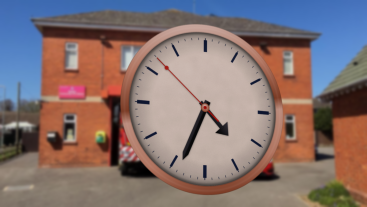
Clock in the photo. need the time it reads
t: 4:33:52
